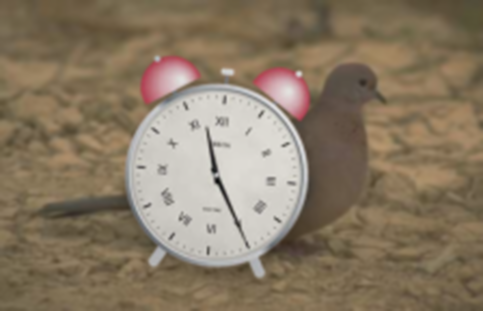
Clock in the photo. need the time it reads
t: 11:25
